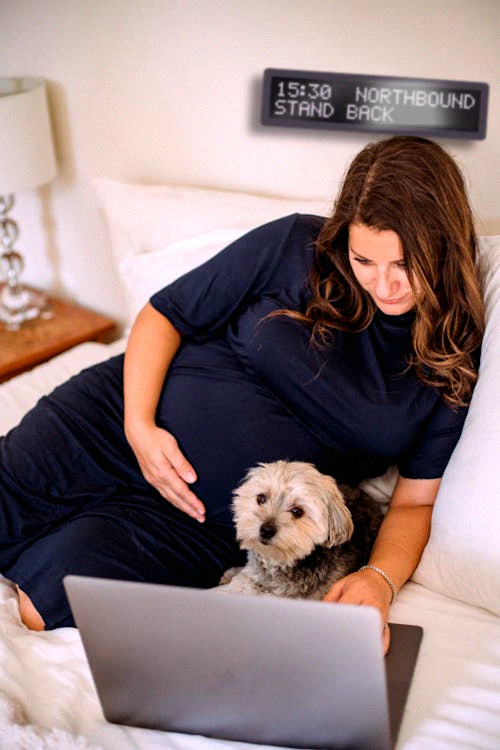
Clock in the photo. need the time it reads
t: 15:30
